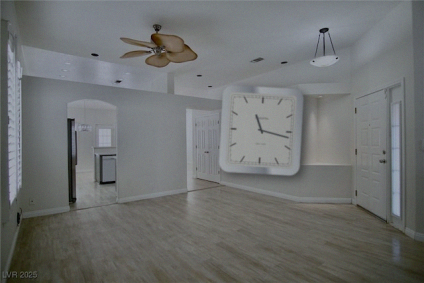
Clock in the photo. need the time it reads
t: 11:17
